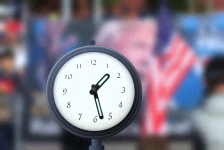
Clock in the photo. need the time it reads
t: 1:28
